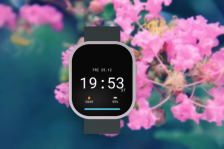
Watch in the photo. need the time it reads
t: 19:53
